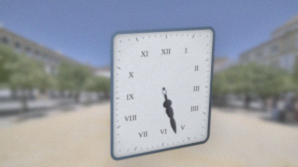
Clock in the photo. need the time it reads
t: 5:27
